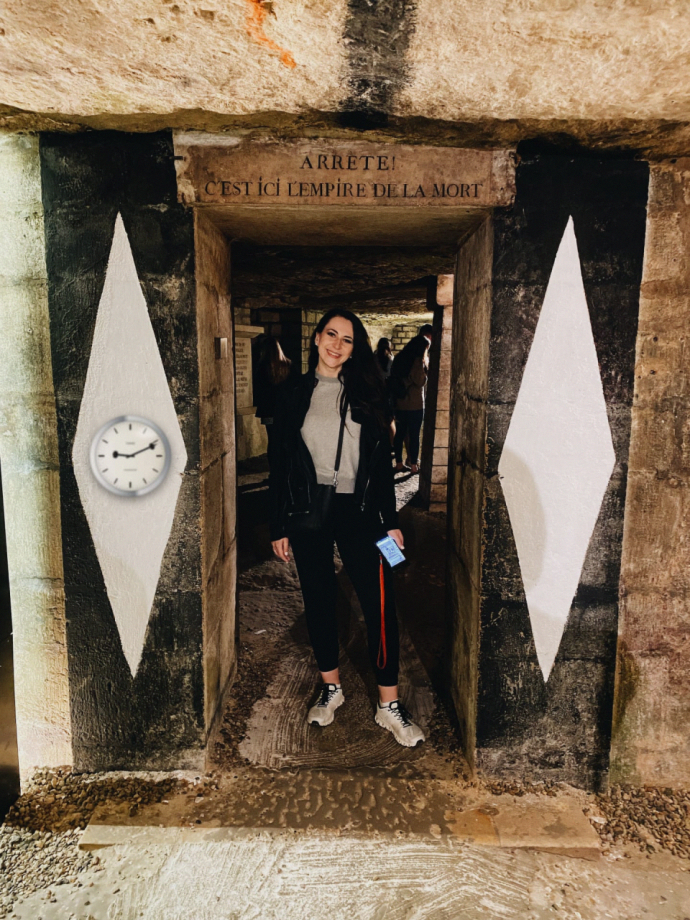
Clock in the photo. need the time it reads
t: 9:11
